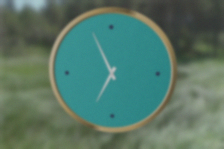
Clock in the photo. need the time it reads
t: 6:56
